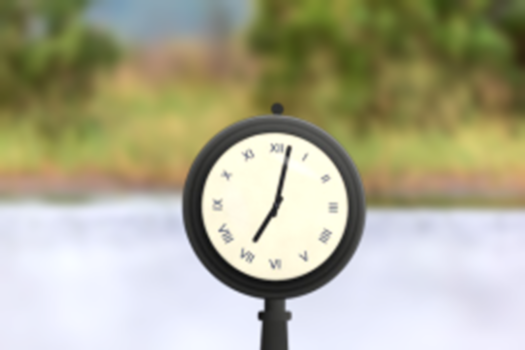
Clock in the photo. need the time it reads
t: 7:02
